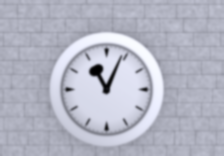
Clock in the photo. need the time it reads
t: 11:04
